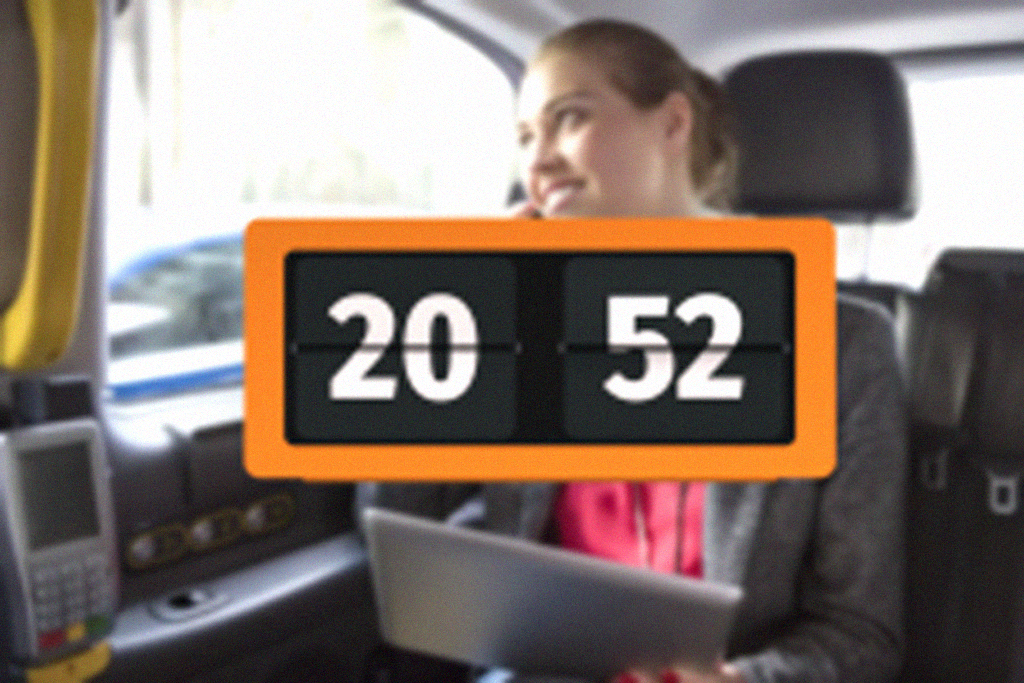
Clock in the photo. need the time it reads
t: 20:52
